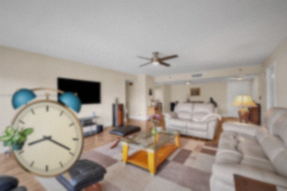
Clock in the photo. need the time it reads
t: 8:19
